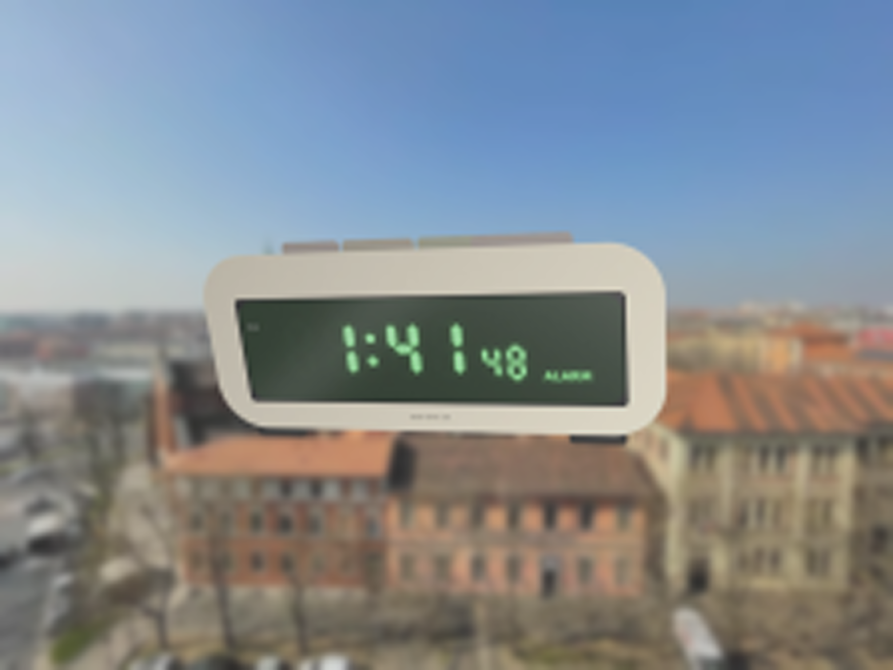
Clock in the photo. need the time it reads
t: 1:41:48
